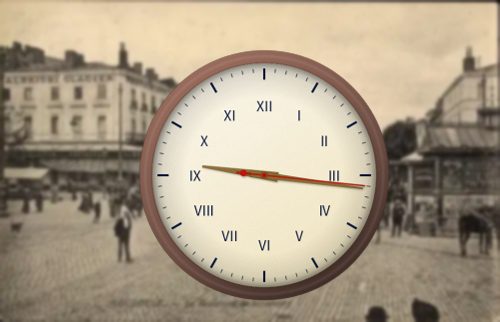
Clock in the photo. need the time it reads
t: 9:16:16
